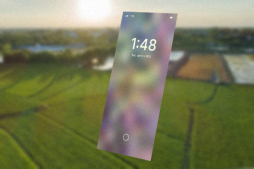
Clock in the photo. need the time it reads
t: 1:48
